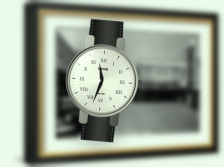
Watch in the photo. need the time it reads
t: 11:33
